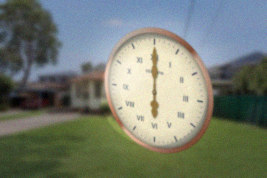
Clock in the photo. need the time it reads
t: 6:00
